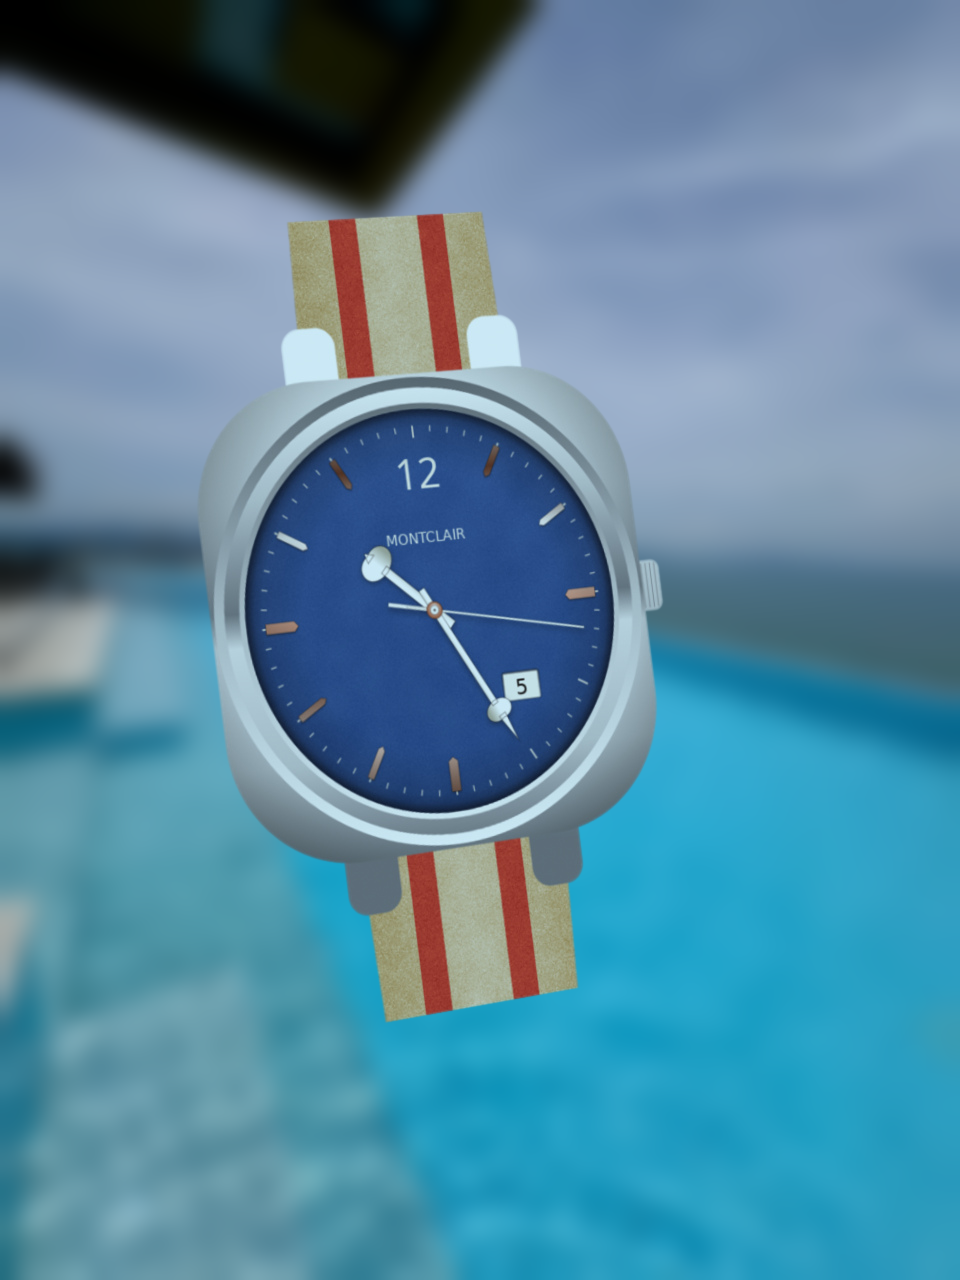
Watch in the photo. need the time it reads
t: 10:25:17
